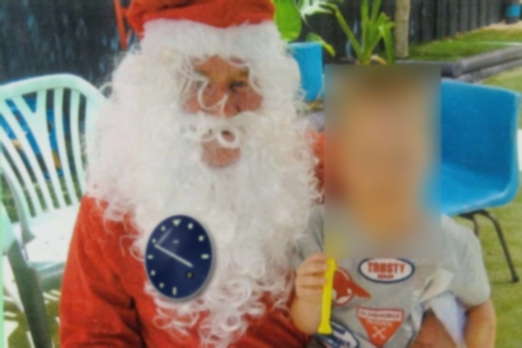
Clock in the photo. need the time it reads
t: 3:49
